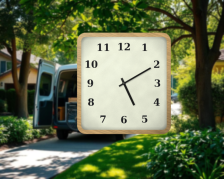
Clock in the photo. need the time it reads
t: 5:10
